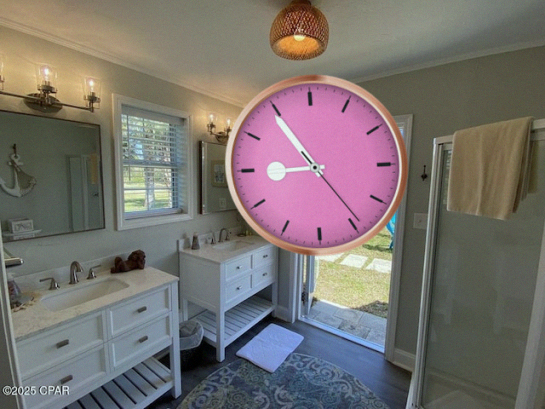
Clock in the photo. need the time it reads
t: 8:54:24
